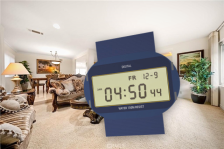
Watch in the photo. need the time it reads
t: 4:50:44
